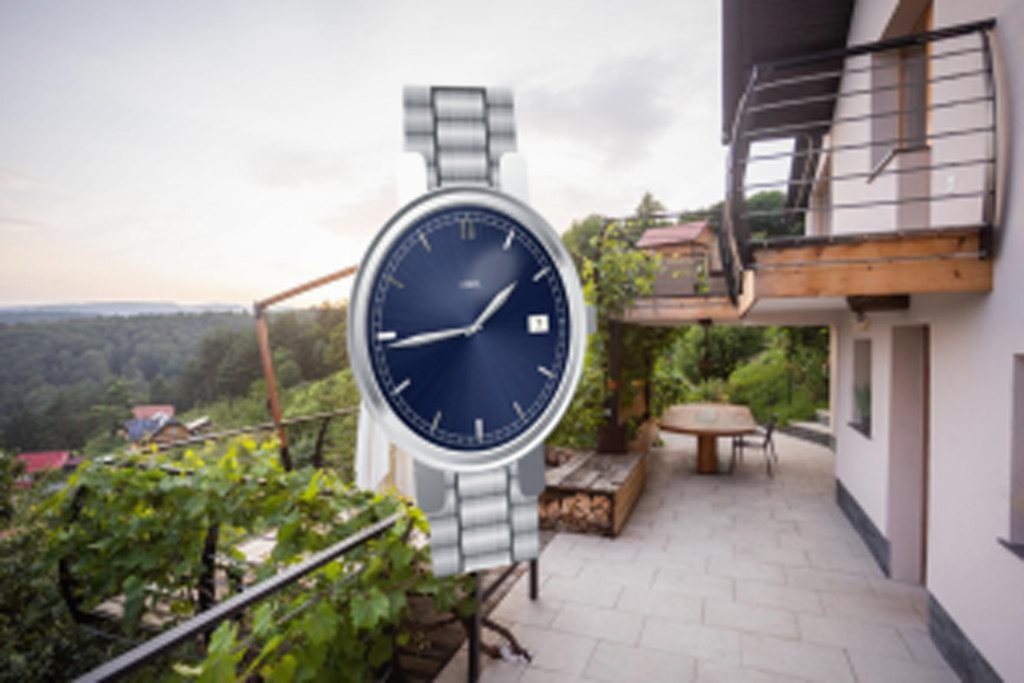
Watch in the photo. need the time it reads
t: 1:44
